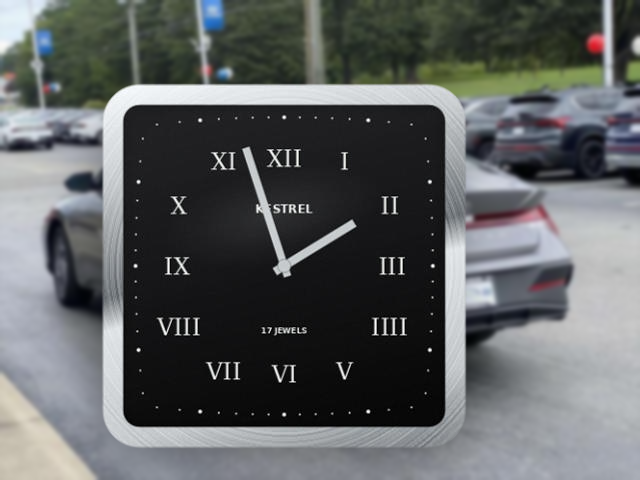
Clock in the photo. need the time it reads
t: 1:57
